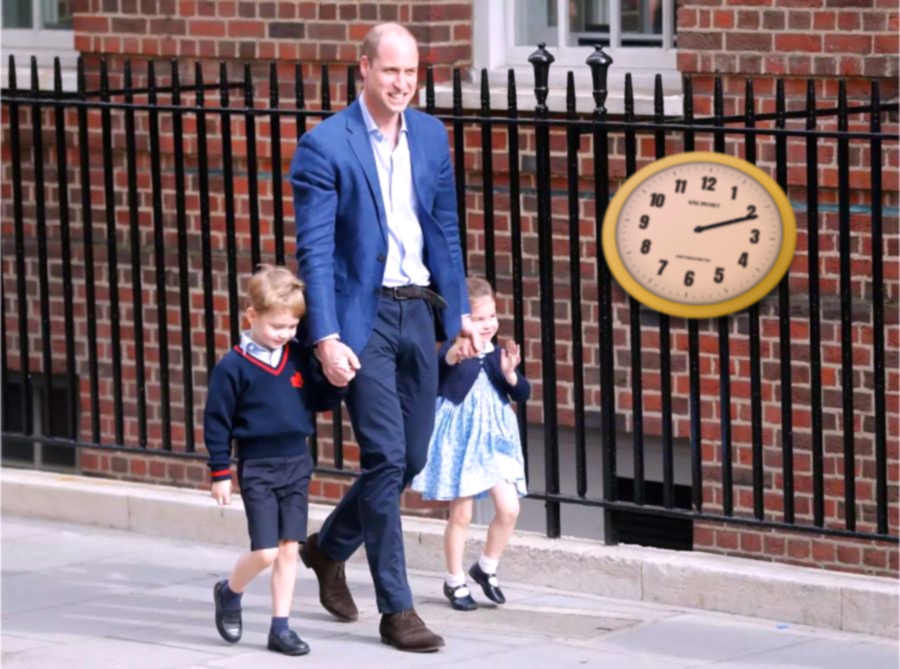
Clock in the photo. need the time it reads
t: 2:11
